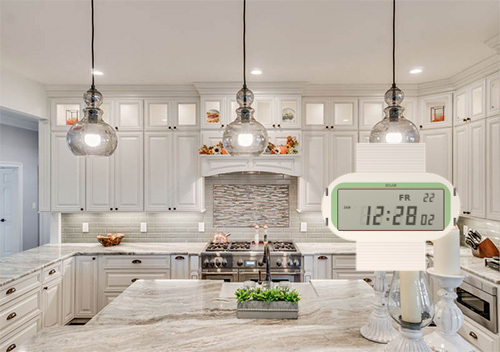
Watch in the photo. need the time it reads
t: 12:28:02
